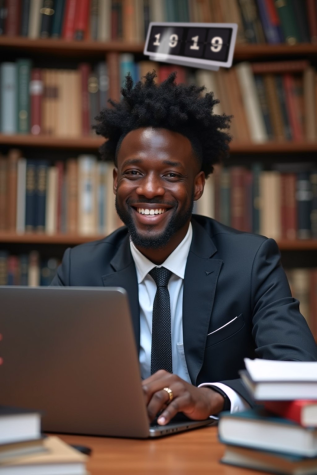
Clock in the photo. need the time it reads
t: 19:19
